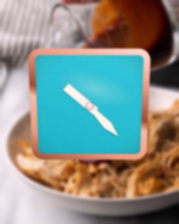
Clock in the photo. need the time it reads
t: 10:23
